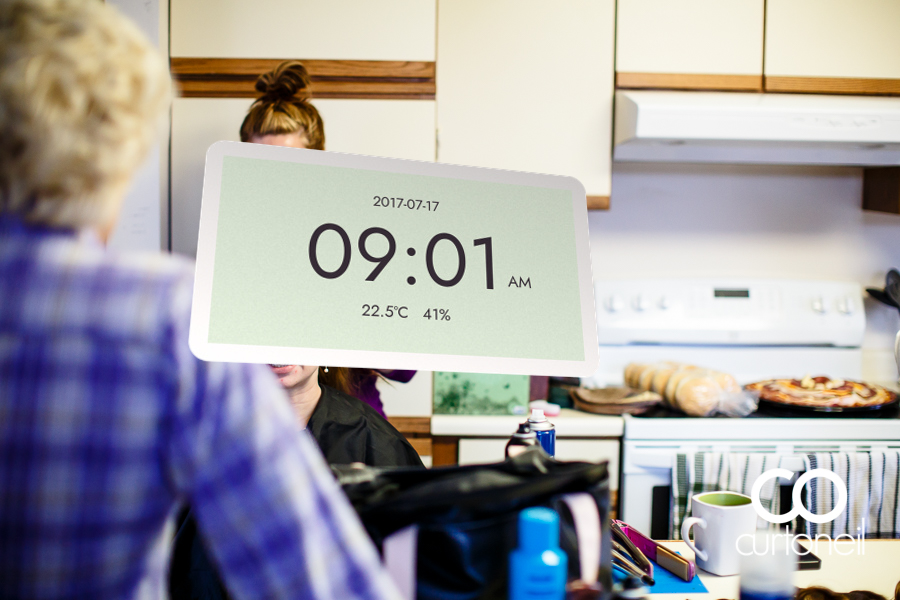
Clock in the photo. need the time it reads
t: 9:01
